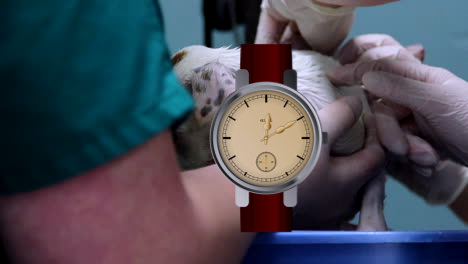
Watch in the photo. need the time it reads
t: 12:10
